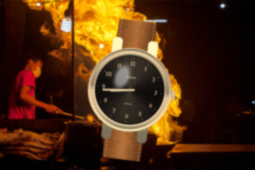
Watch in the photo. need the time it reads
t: 8:44
